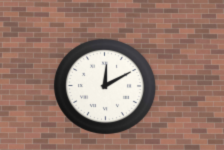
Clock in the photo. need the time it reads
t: 12:10
